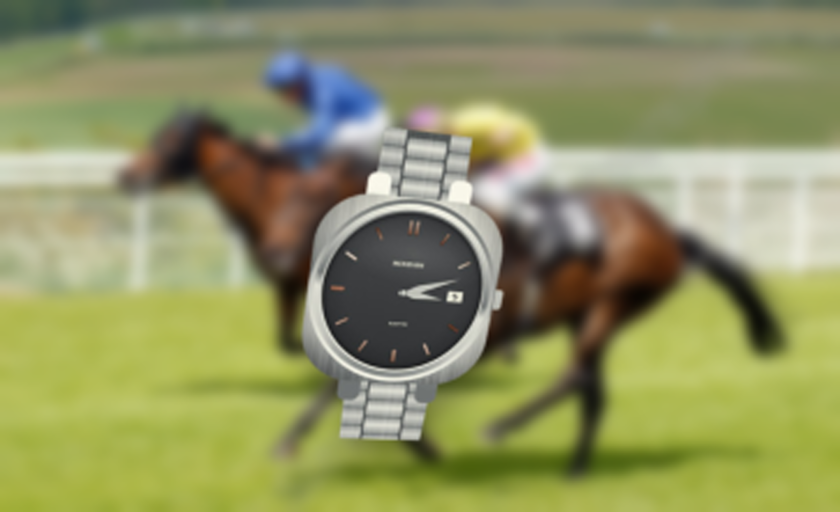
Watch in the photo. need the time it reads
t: 3:12
